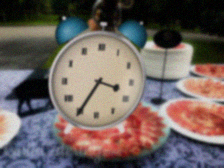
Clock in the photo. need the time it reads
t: 3:35
